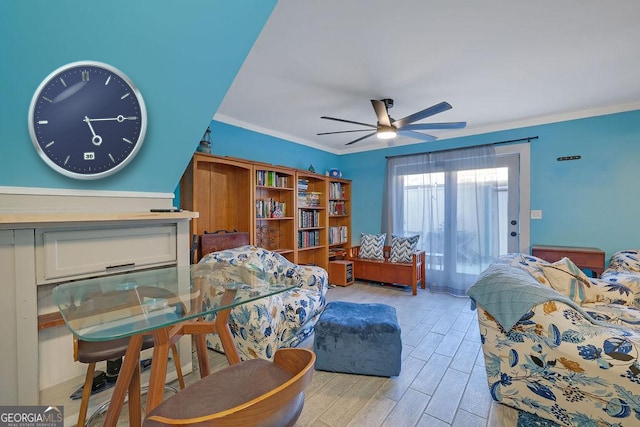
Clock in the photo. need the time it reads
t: 5:15
